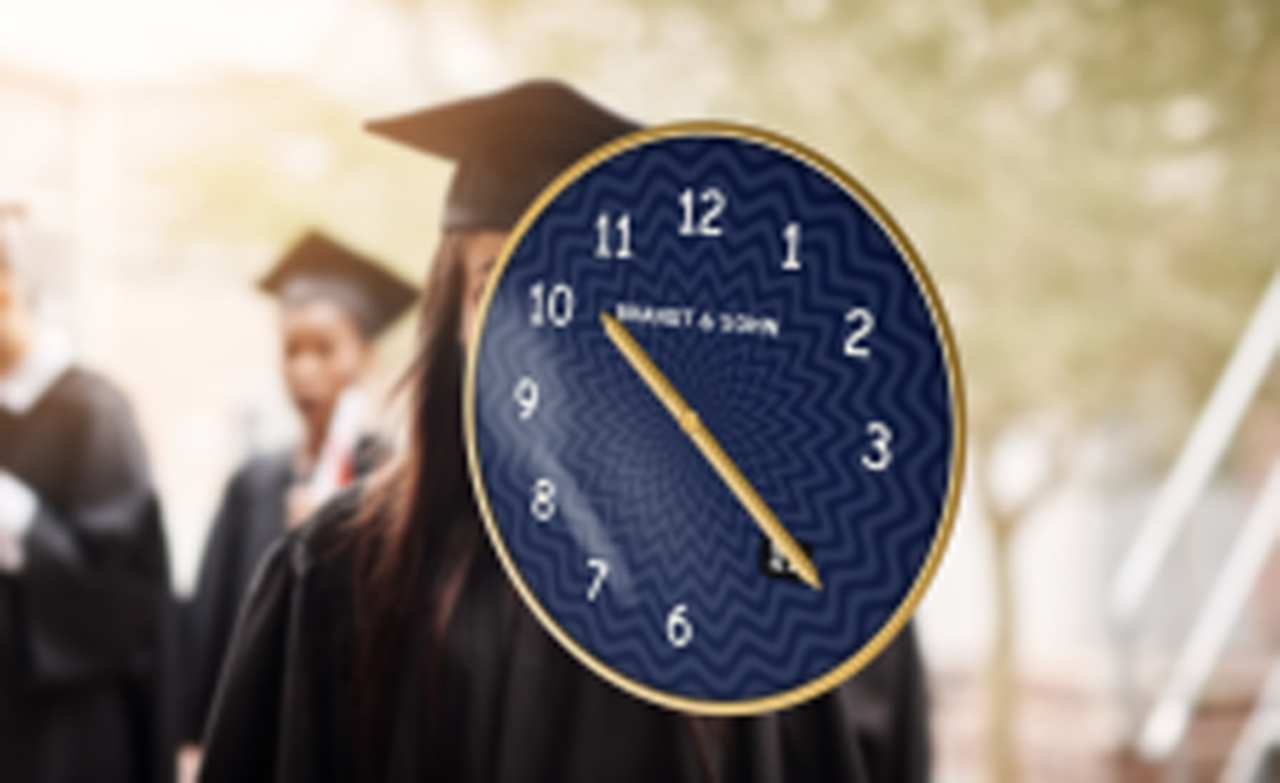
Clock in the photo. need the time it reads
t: 10:22
